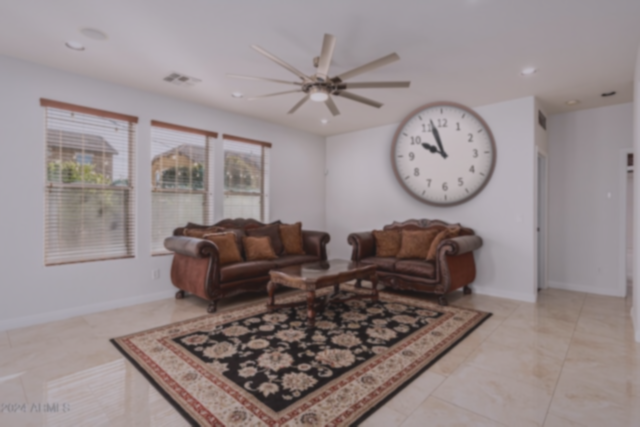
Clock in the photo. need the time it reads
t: 9:57
